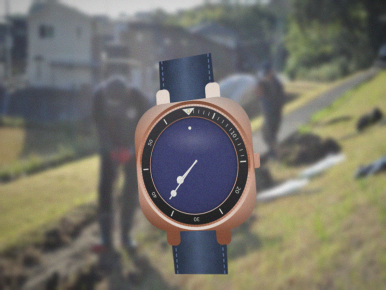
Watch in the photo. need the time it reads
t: 7:37
